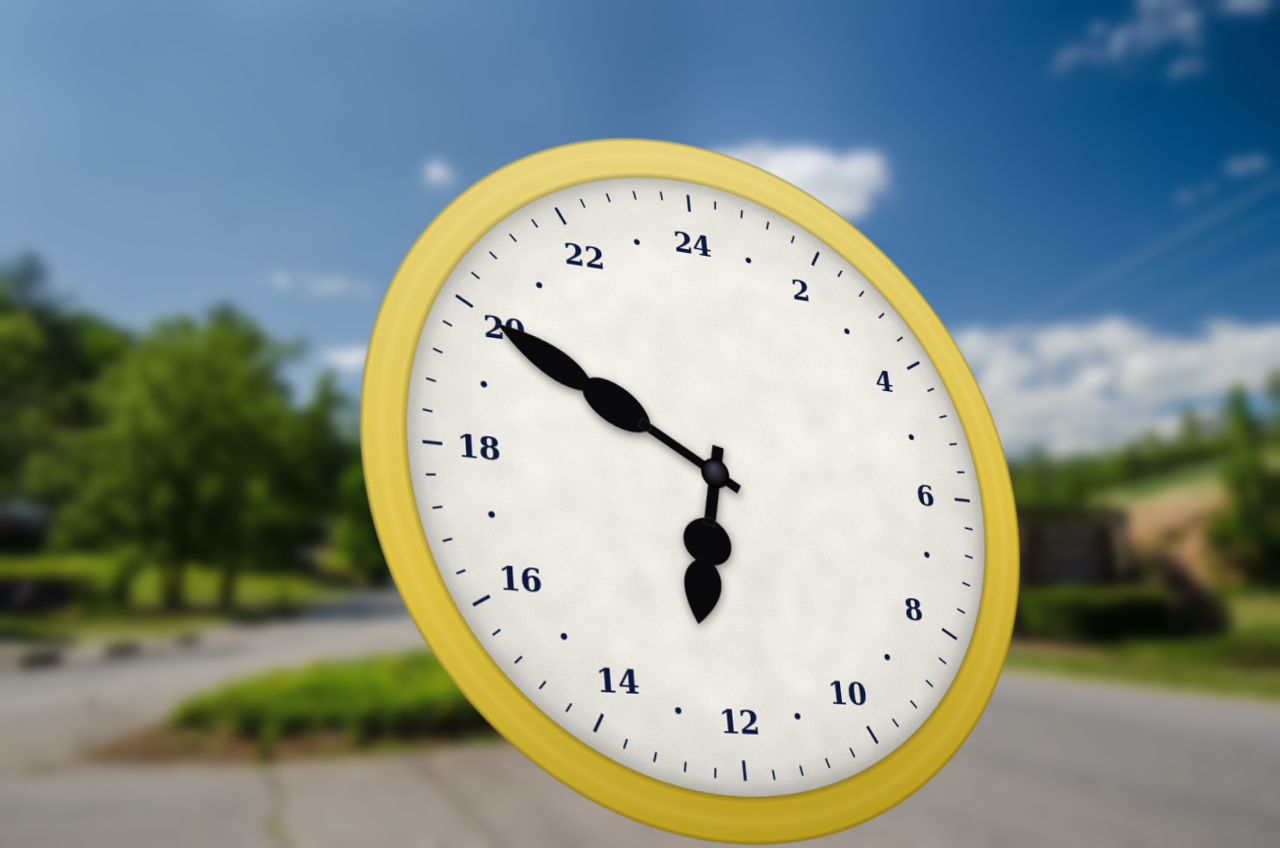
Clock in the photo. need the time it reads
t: 12:50
